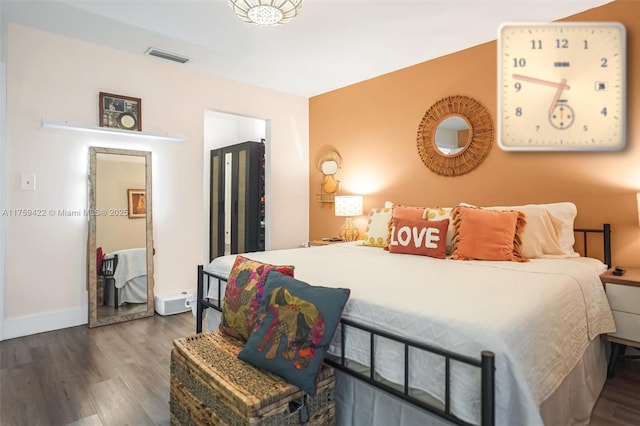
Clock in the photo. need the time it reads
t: 6:47
